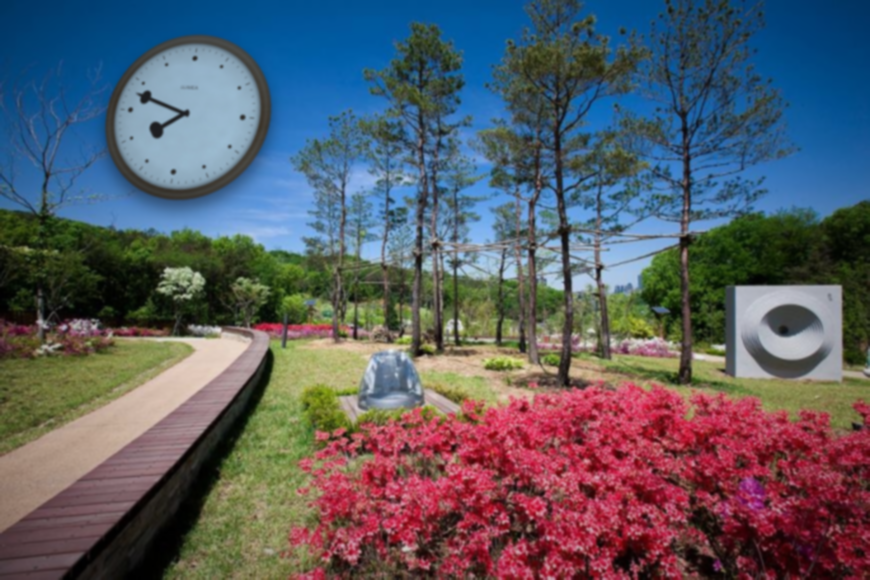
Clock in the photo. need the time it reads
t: 7:48
